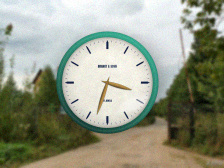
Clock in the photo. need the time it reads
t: 3:33
